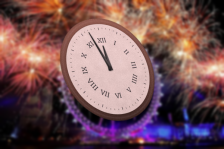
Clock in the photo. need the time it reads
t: 11:57
